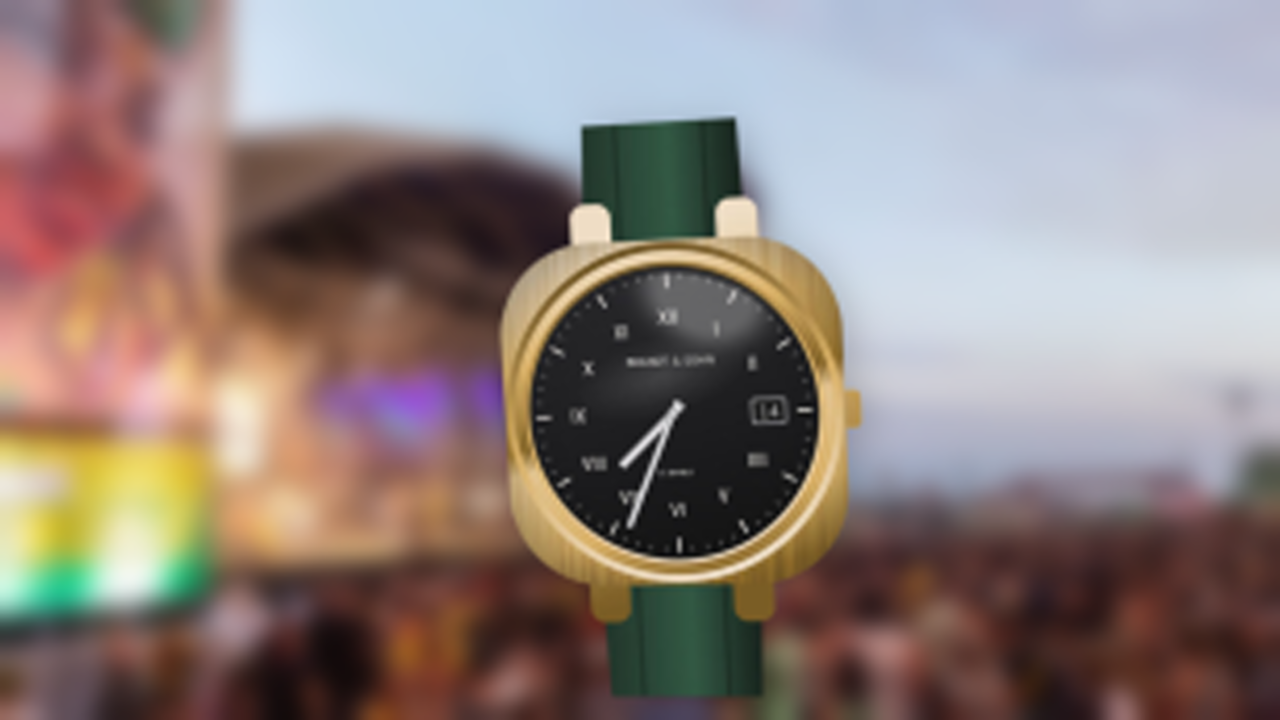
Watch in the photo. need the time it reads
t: 7:34
